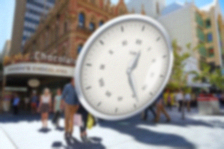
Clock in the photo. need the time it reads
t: 12:24
